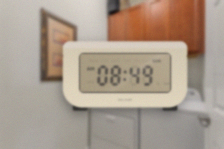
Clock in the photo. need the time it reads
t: 8:49
